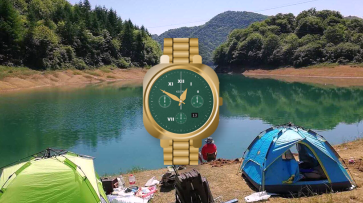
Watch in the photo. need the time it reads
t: 12:50
